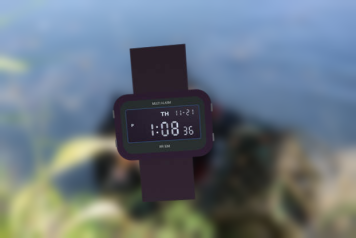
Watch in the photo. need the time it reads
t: 1:08:36
